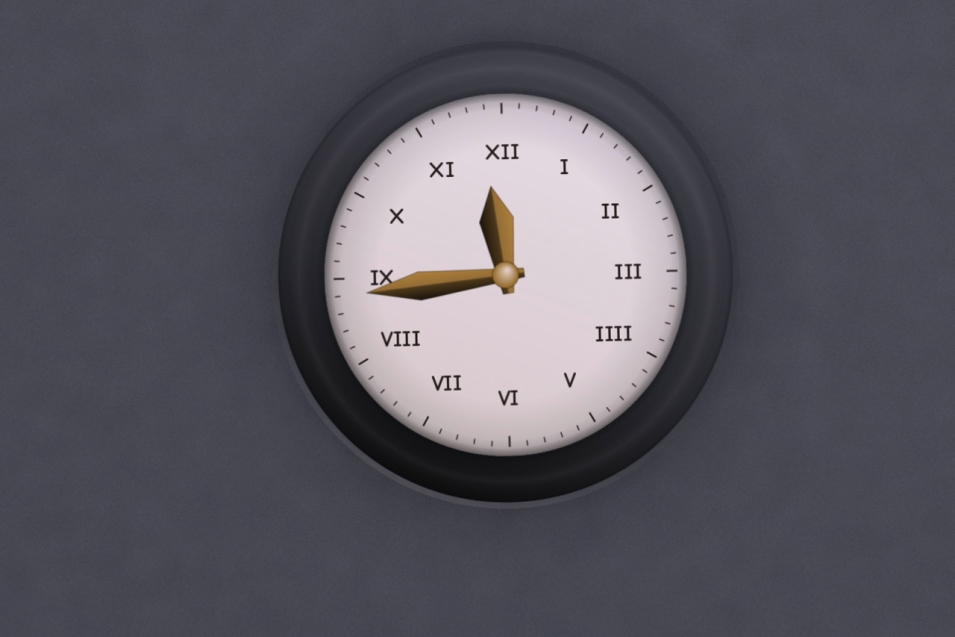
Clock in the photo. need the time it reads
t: 11:44
